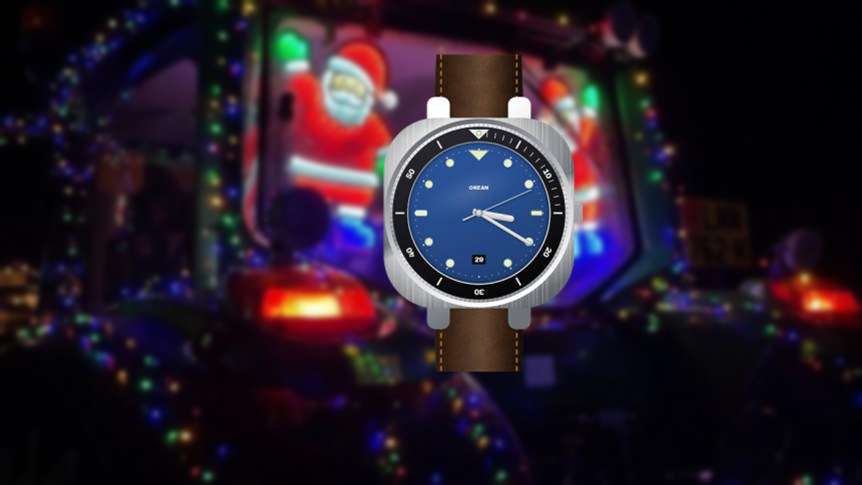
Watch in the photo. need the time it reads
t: 3:20:11
